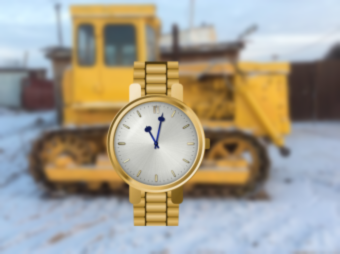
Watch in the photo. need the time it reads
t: 11:02
